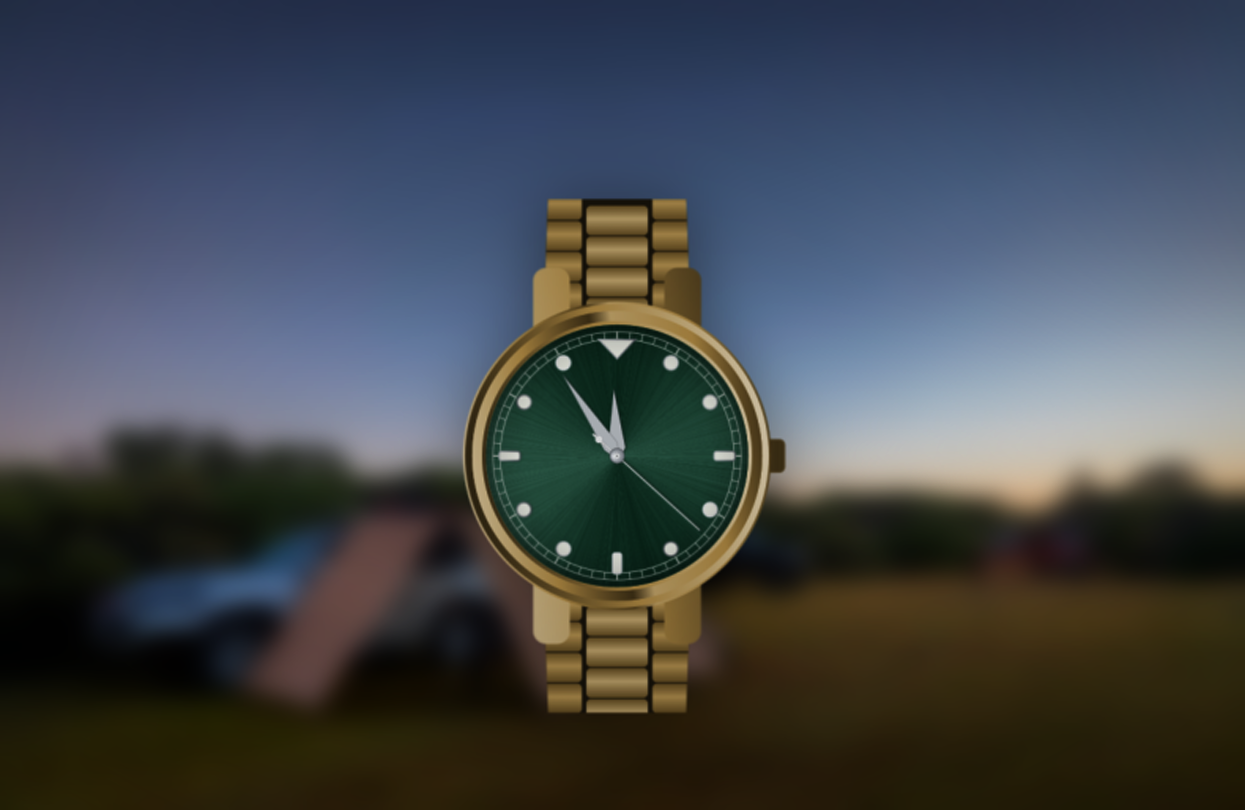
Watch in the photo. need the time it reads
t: 11:54:22
